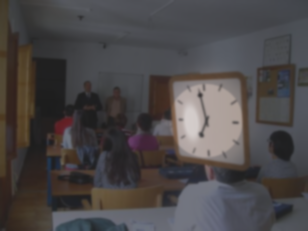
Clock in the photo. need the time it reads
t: 6:58
